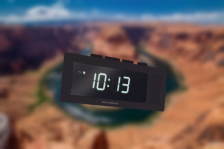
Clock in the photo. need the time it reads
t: 10:13
